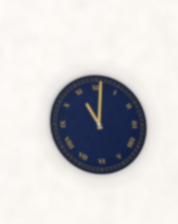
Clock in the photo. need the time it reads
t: 11:01
